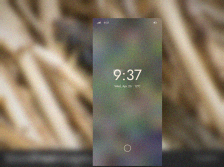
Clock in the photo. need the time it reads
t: 9:37
